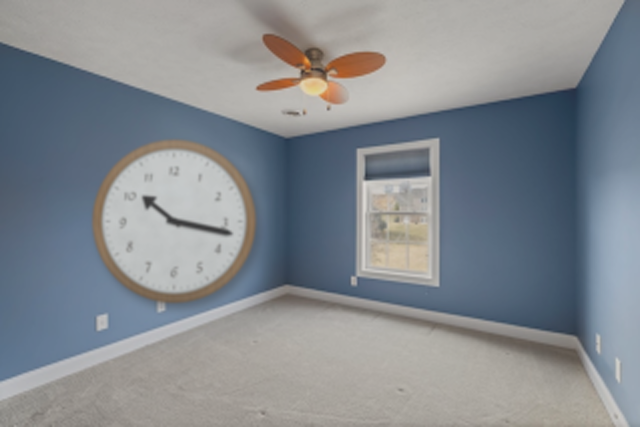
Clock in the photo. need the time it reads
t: 10:17
